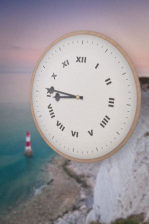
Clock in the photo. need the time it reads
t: 8:46
